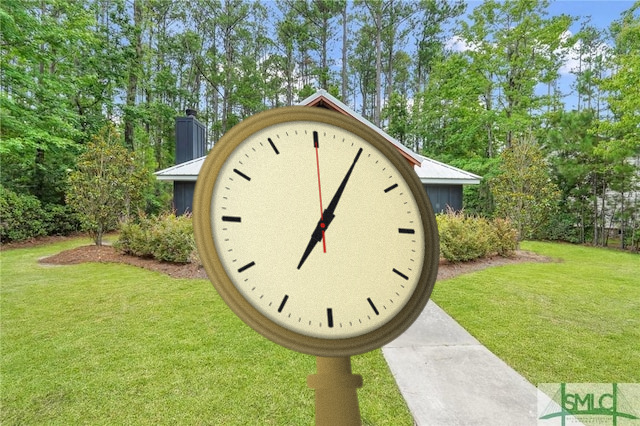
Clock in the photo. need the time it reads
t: 7:05:00
